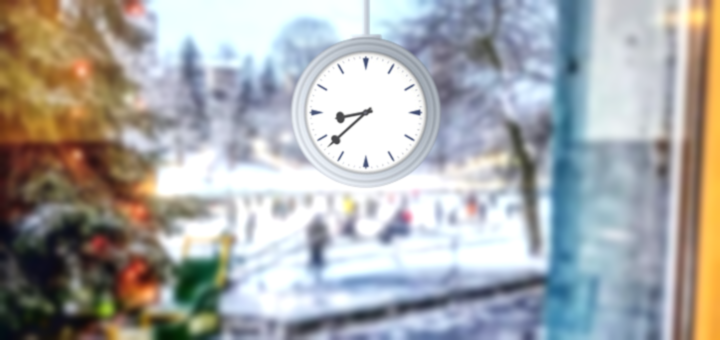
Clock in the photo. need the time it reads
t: 8:38
